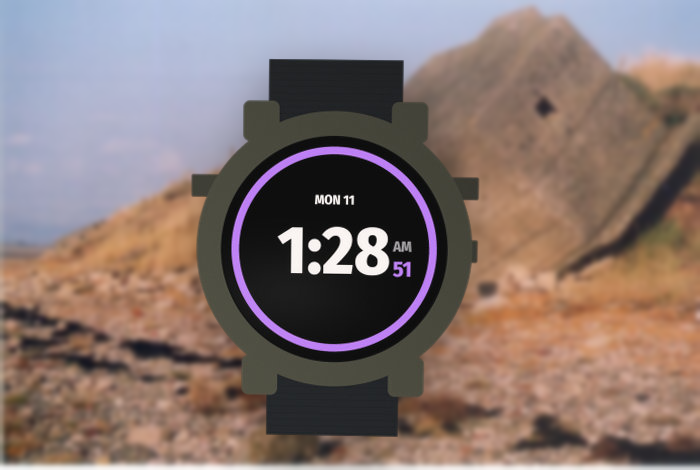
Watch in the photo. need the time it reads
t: 1:28:51
